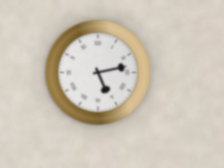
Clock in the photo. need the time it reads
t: 5:13
